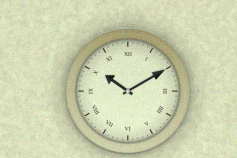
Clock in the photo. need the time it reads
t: 10:10
